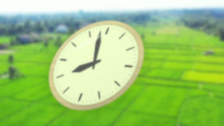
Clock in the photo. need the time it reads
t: 7:58
